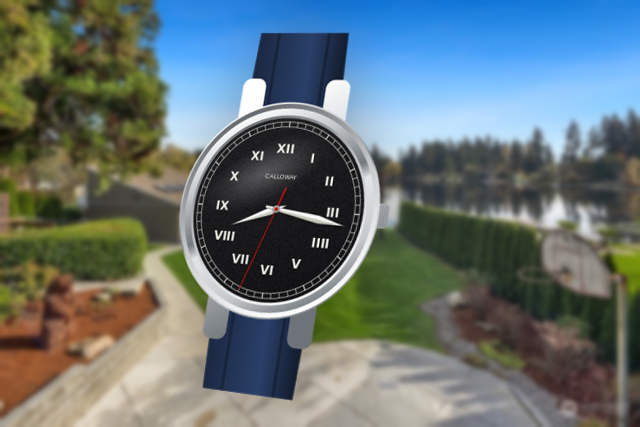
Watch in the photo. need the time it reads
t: 8:16:33
